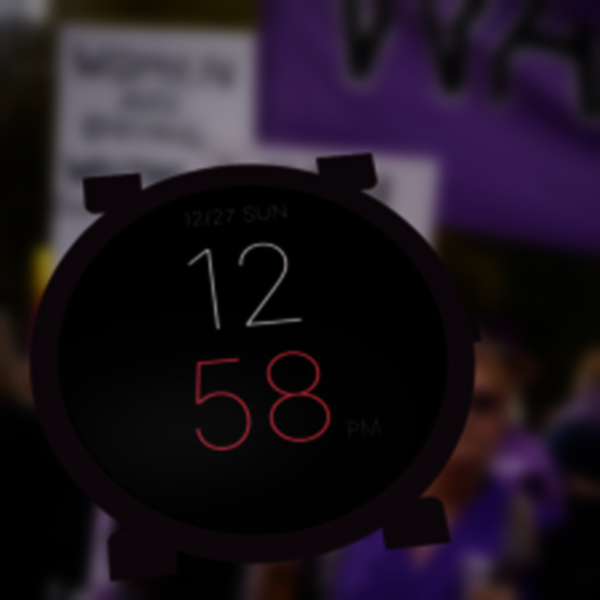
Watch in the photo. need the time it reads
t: 12:58
